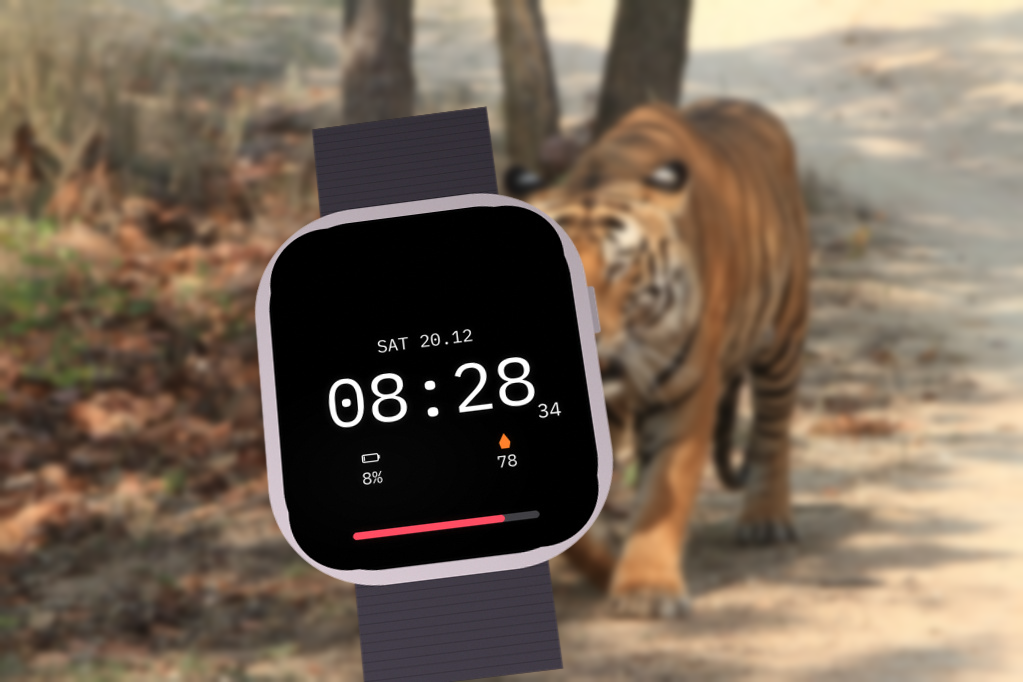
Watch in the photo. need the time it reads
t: 8:28:34
